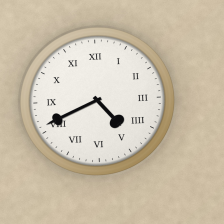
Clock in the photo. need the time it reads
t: 4:41
